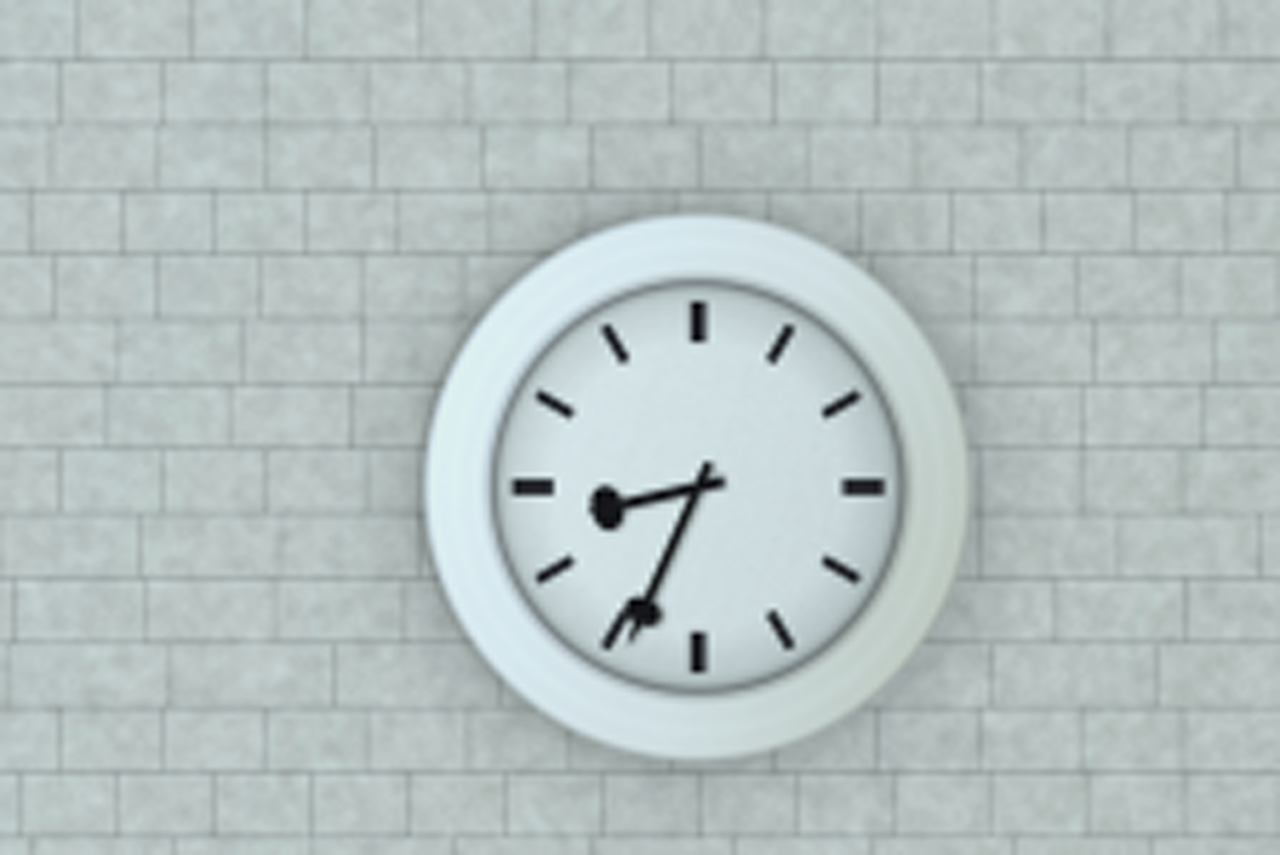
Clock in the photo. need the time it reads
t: 8:34
